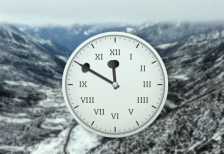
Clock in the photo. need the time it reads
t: 11:50
